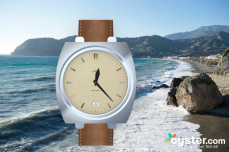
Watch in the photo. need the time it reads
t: 12:23
